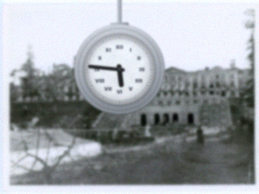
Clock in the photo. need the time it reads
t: 5:46
